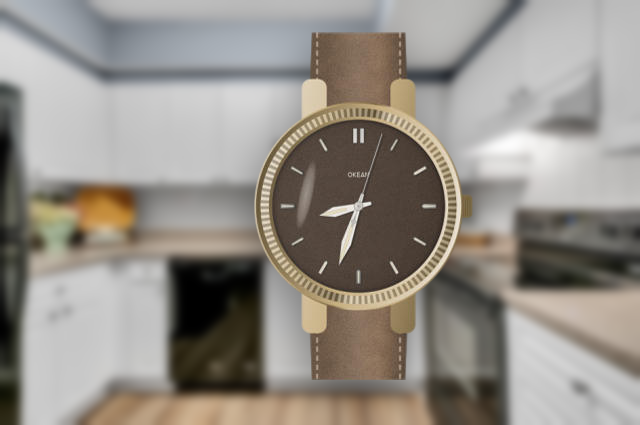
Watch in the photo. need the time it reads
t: 8:33:03
